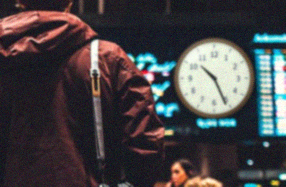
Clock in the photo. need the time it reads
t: 10:26
